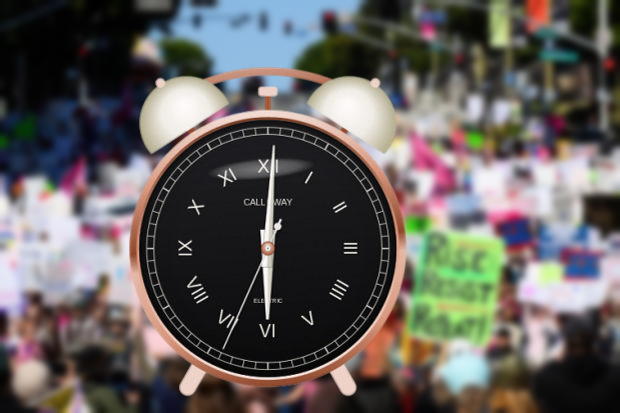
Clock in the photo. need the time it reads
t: 6:00:34
